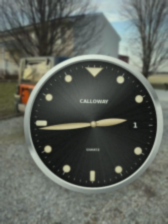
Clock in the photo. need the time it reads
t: 2:44
